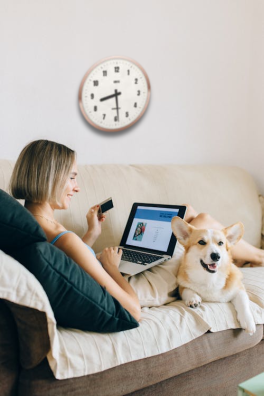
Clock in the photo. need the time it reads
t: 8:29
